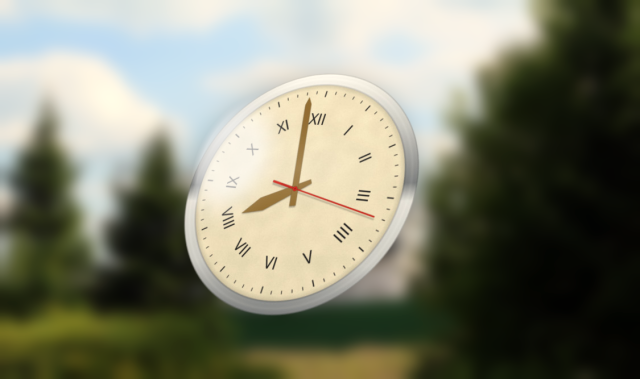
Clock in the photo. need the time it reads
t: 7:58:17
